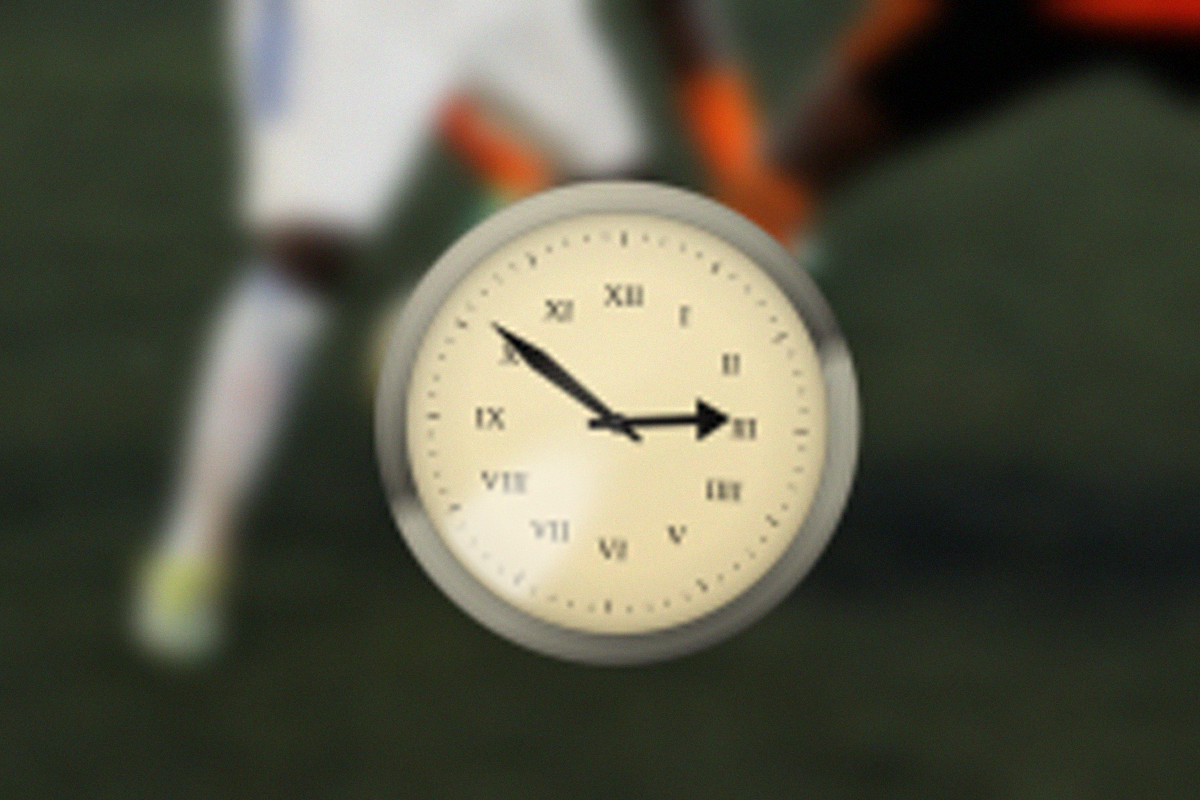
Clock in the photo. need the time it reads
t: 2:51
